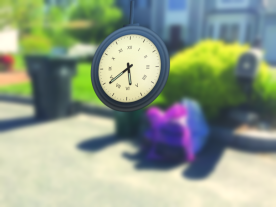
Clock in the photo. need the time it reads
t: 5:39
